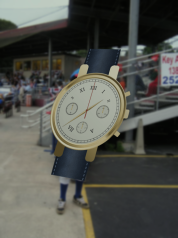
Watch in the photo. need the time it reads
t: 1:38
